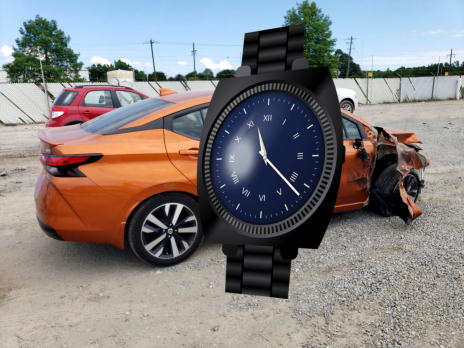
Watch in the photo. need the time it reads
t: 11:22
